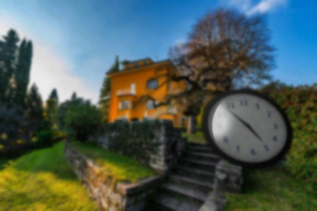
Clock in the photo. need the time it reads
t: 4:53
